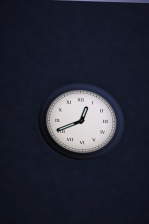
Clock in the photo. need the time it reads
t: 12:41
